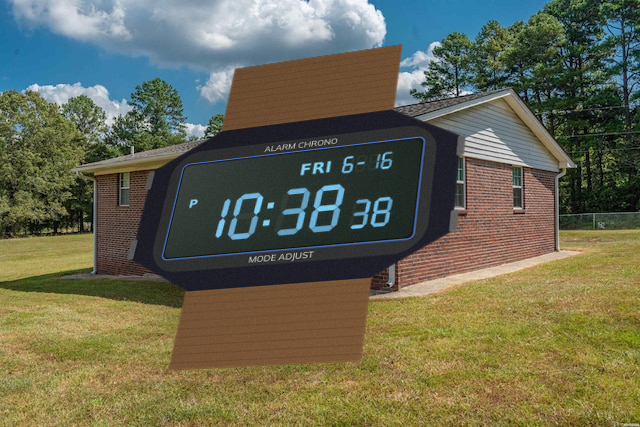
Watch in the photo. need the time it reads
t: 10:38:38
